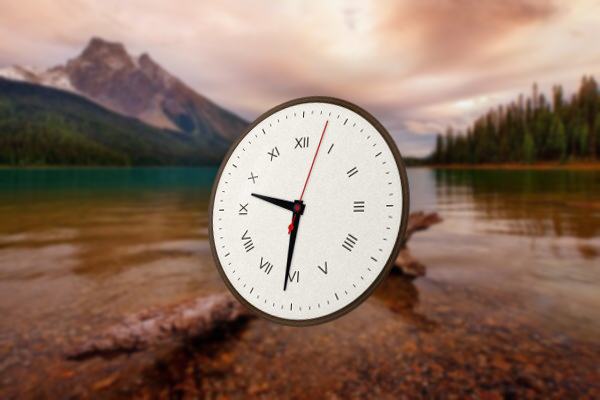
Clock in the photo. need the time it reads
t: 9:31:03
